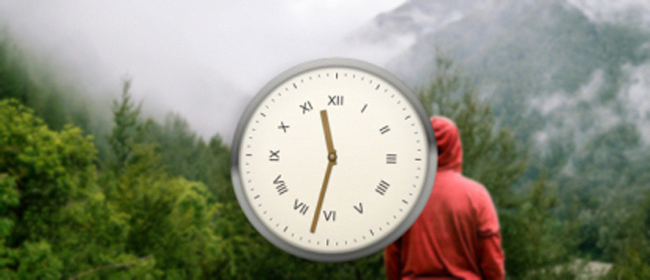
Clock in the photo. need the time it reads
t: 11:32
